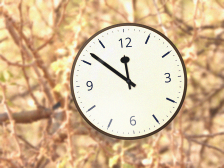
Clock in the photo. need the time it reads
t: 11:52
